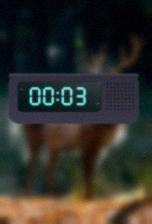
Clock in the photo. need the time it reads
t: 0:03
